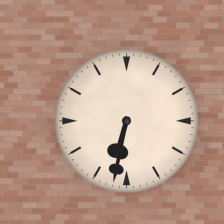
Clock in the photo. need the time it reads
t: 6:32
